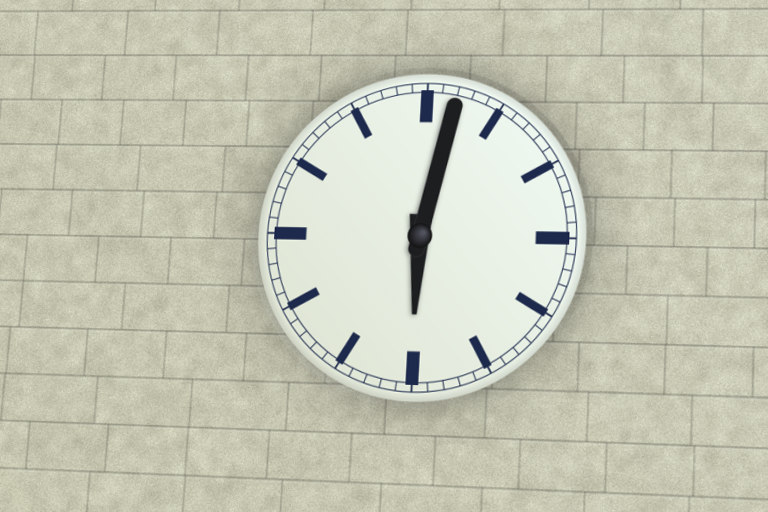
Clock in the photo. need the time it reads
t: 6:02
